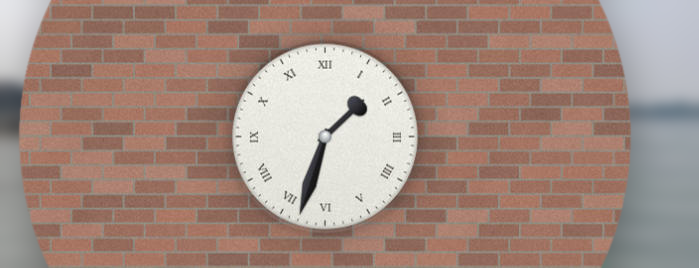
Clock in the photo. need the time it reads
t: 1:33
